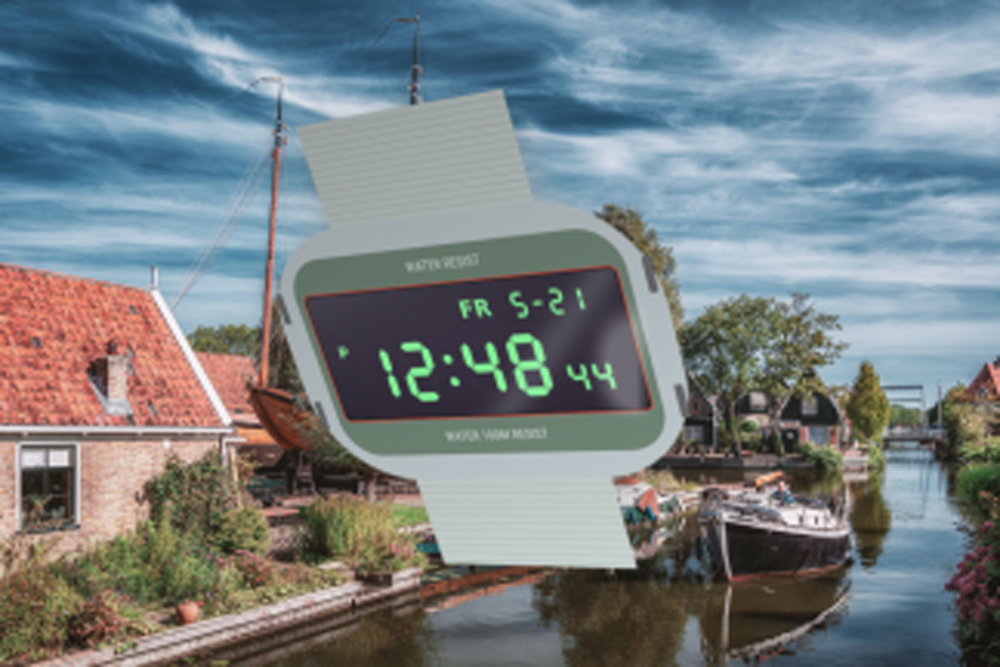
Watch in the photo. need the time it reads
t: 12:48:44
